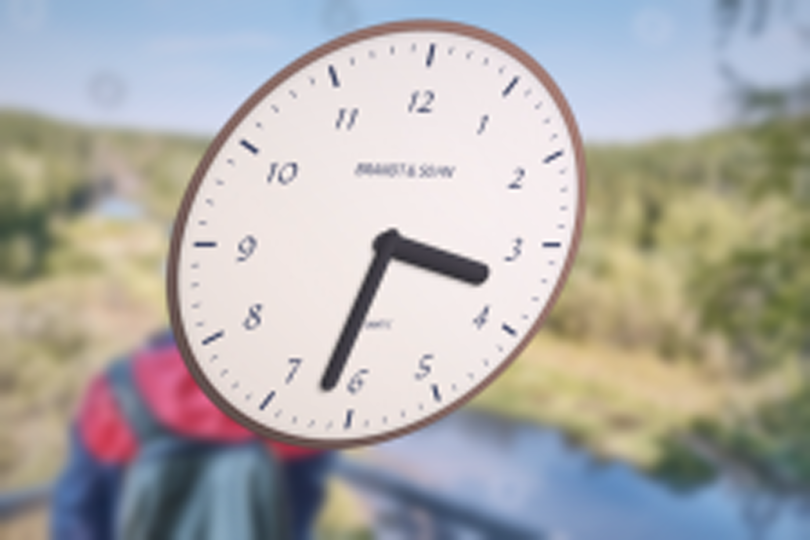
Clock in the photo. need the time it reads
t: 3:32
